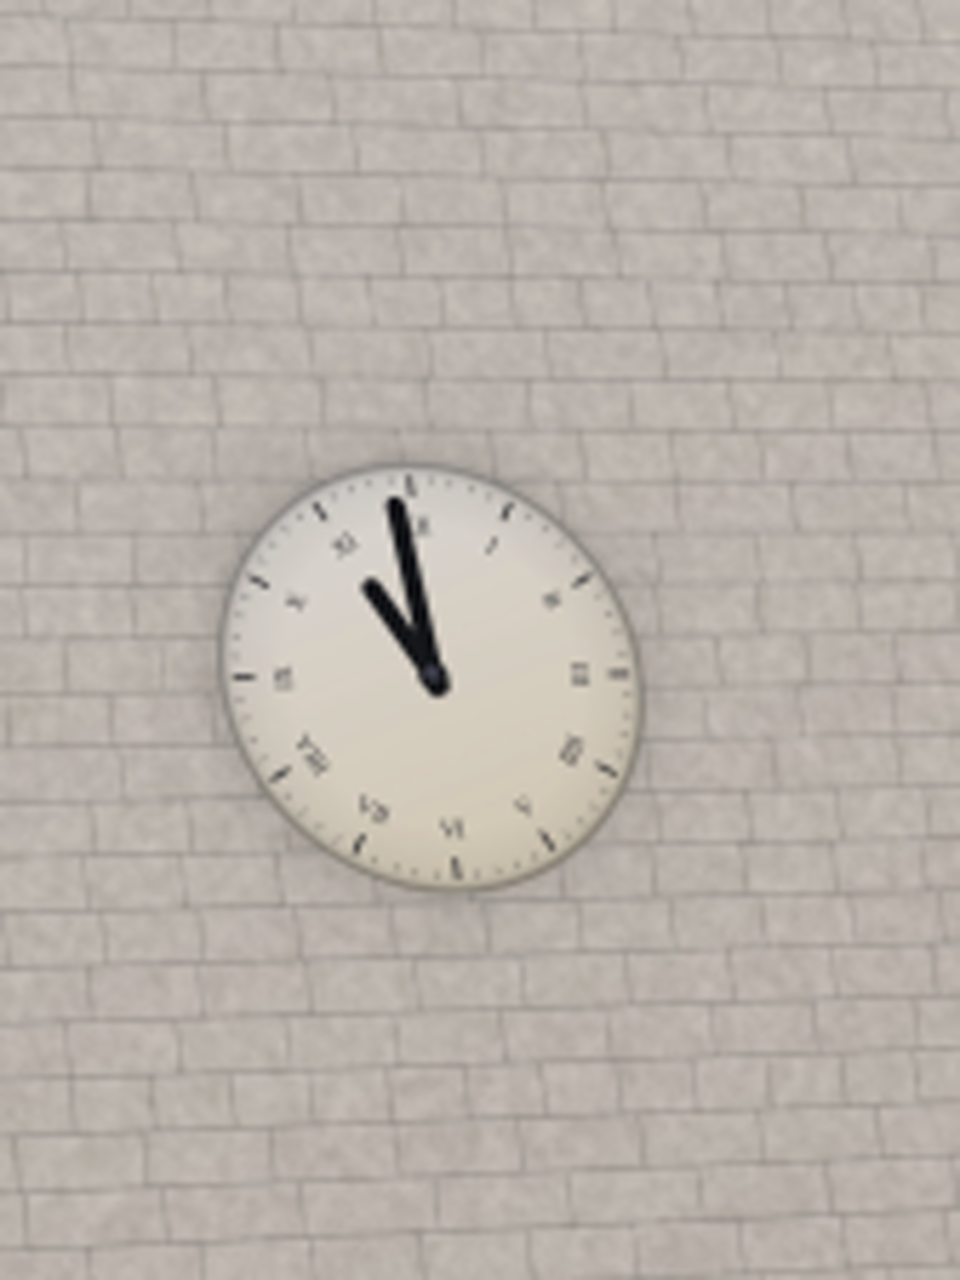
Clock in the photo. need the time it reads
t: 10:59
